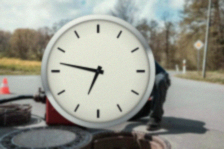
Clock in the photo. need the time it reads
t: 6:47
